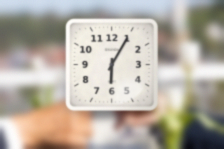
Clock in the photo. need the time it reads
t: 6:05
